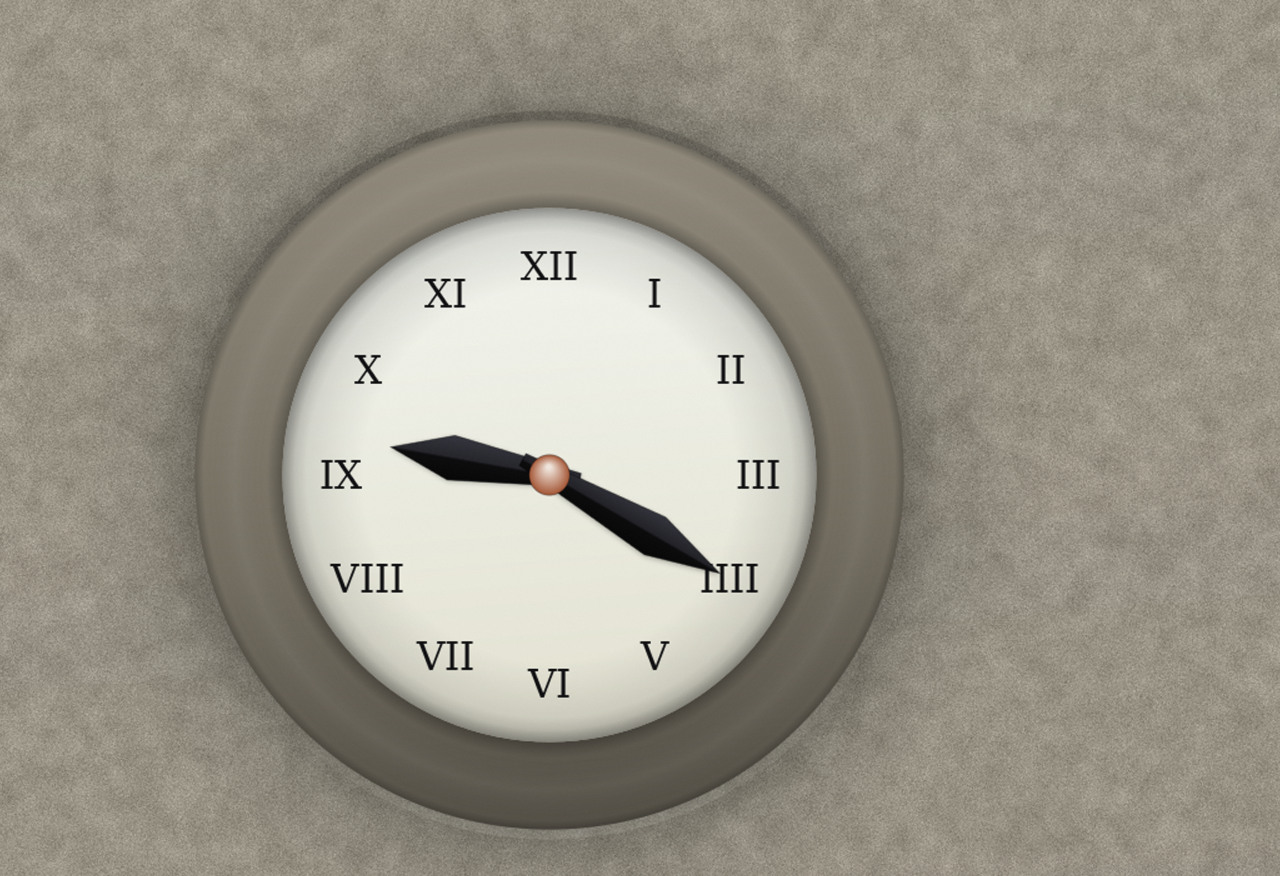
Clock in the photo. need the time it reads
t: 9:20
